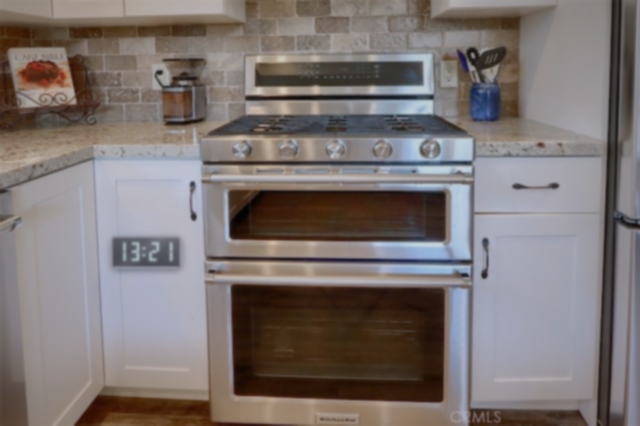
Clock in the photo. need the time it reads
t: 13:21
